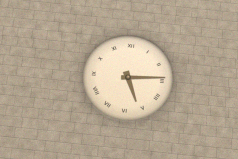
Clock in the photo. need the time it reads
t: 5:14
